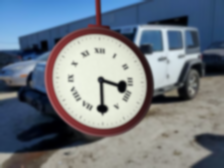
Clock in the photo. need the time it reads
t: 3:30
